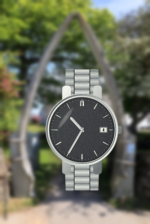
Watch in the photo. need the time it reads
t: 10:35
